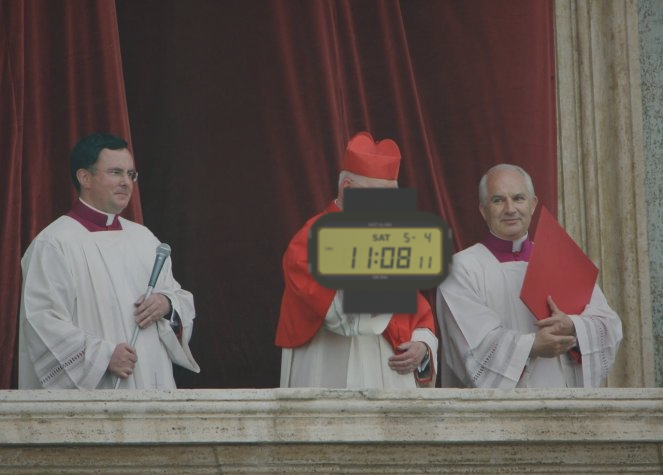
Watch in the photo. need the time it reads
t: 11:08:11
